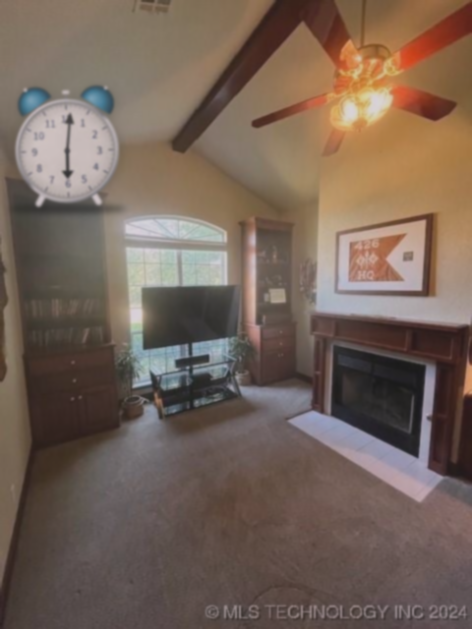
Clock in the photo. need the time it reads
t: 6:01
